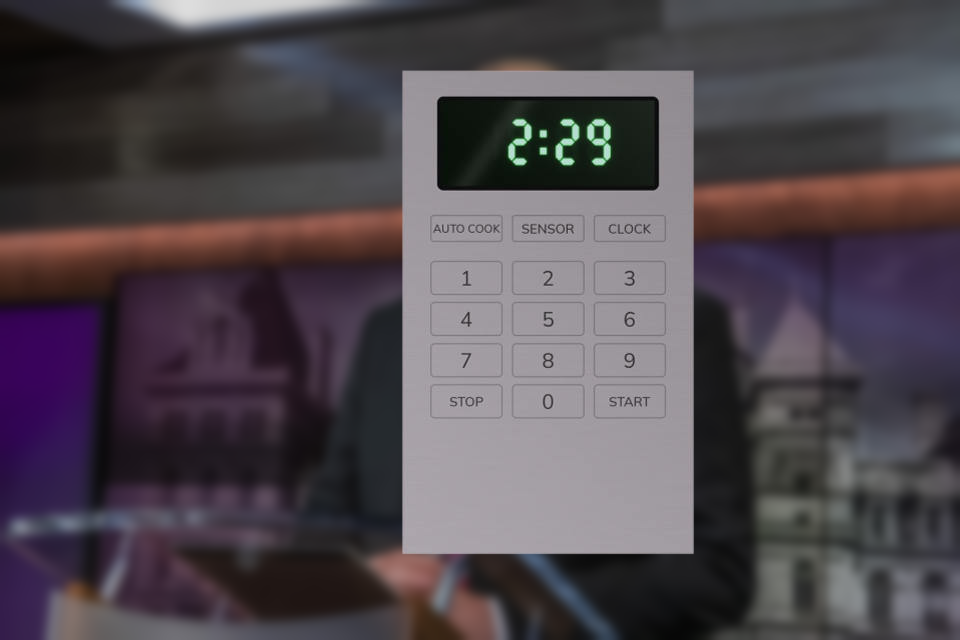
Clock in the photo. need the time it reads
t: 2:29
